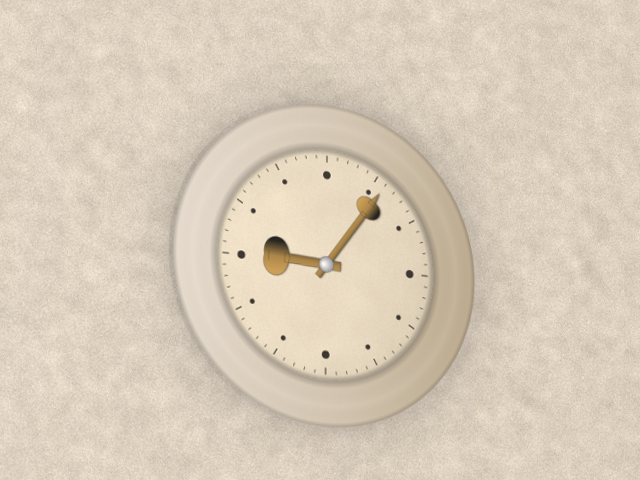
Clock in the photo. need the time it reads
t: 9:06
